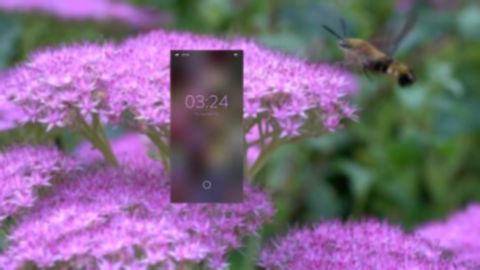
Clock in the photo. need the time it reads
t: 3:24
